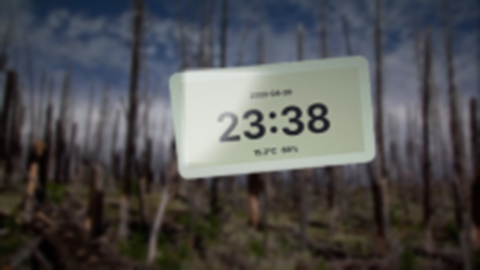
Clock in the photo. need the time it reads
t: 23:38
